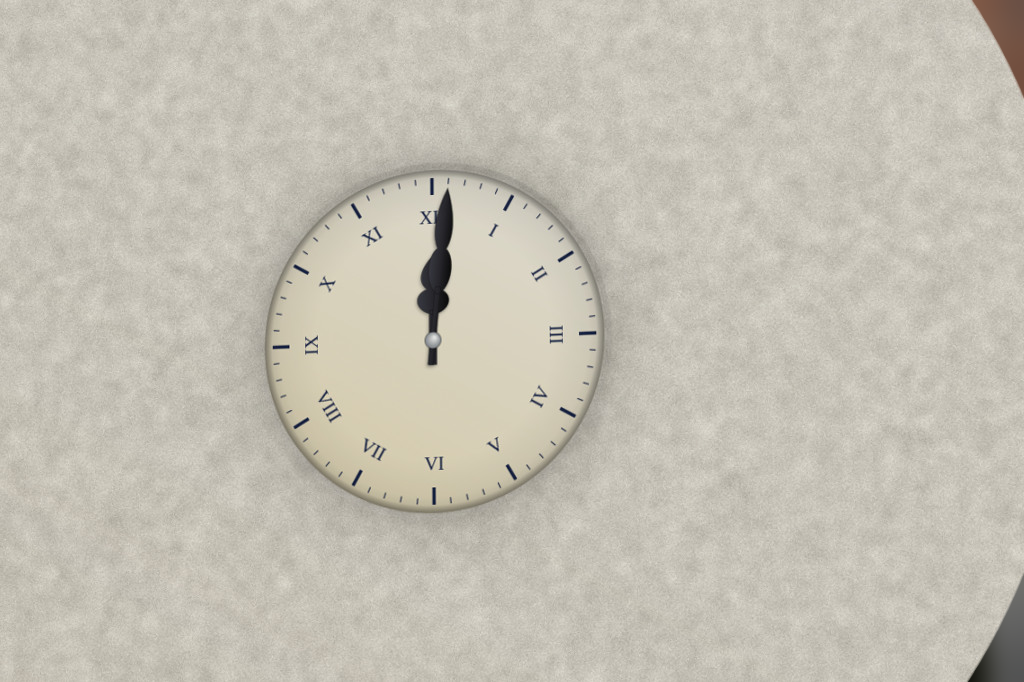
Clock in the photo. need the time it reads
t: 12:01
